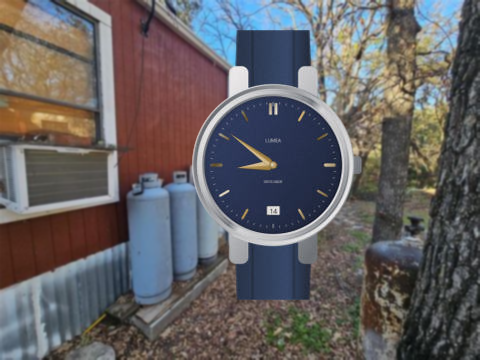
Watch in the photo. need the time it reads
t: 8:51
